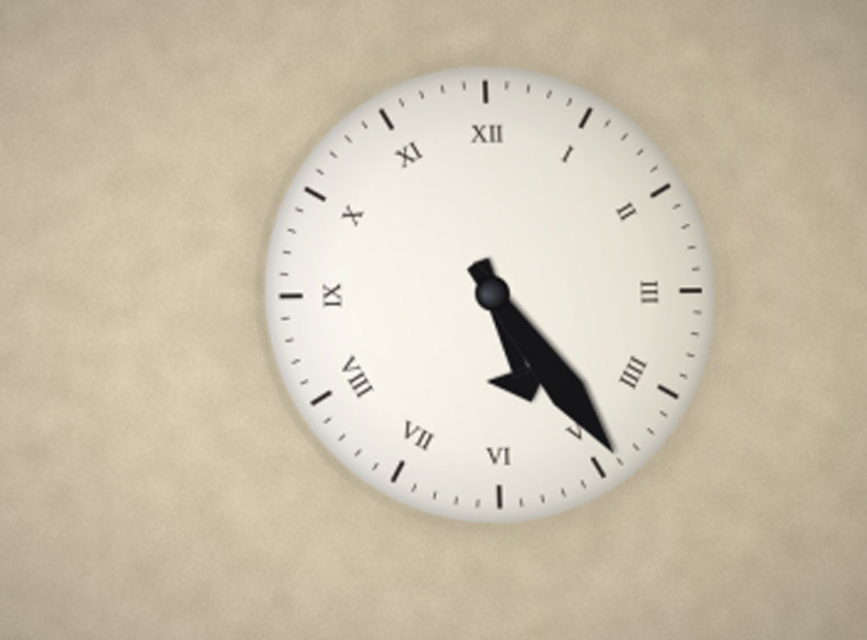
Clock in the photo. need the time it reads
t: 5:24
